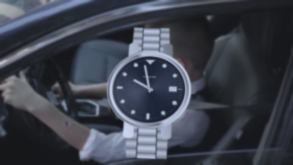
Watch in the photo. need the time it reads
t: 9:58
